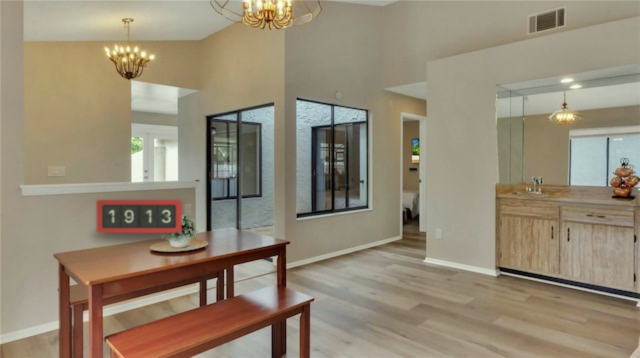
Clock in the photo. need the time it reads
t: 19:13
